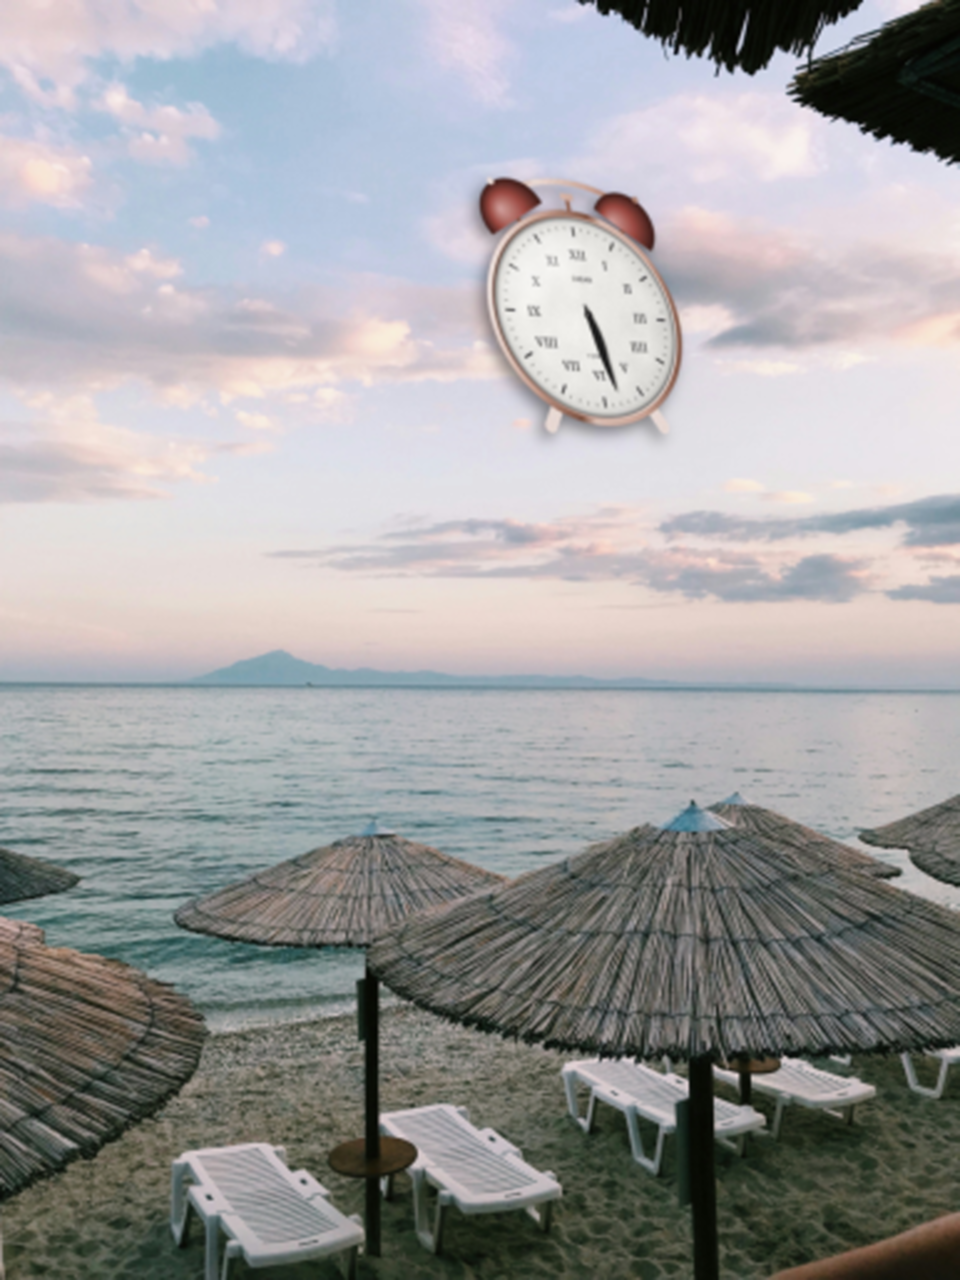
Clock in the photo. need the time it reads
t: 5:28
